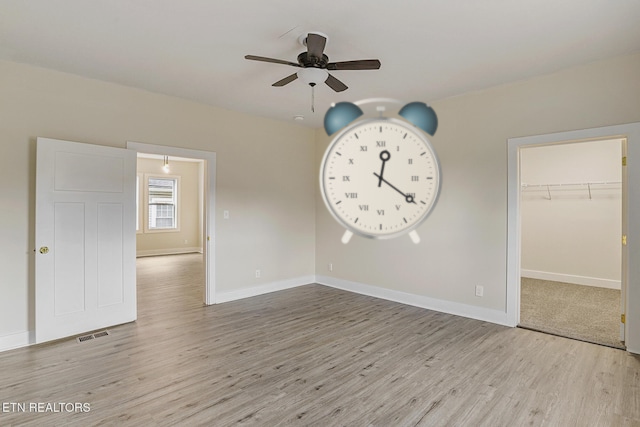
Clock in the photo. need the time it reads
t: 12:21
